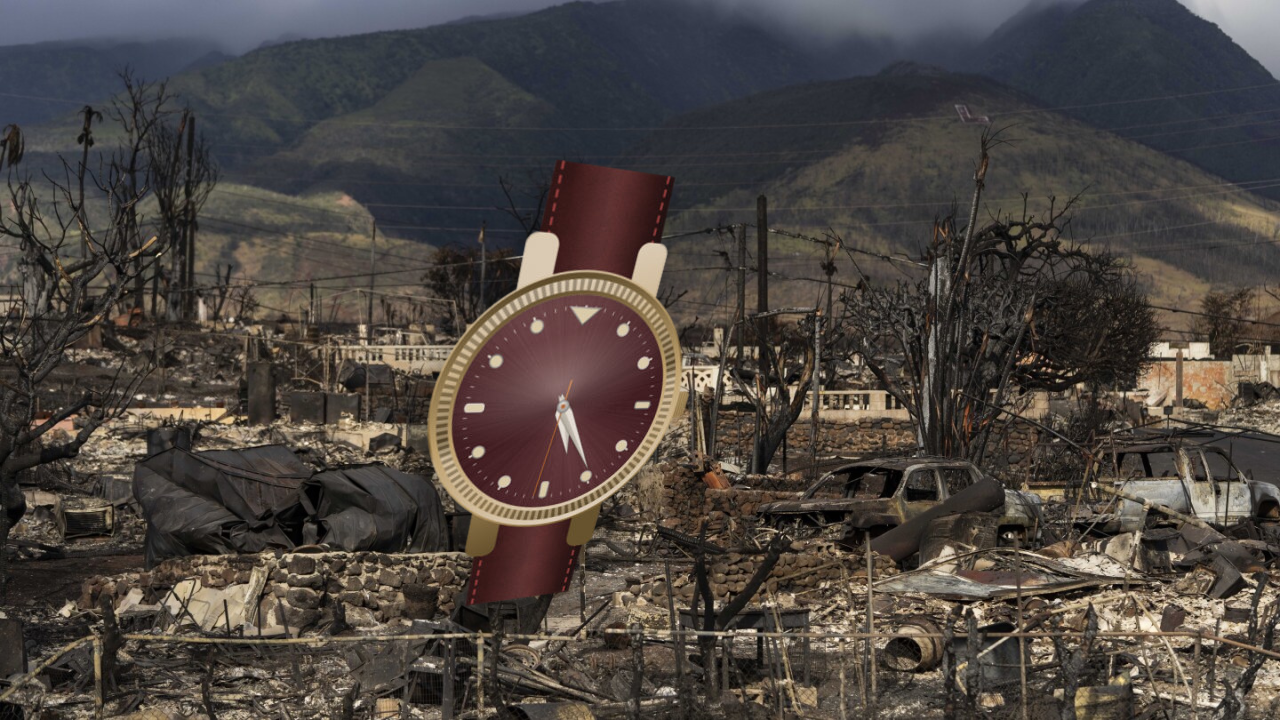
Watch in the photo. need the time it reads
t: 5:24:31
